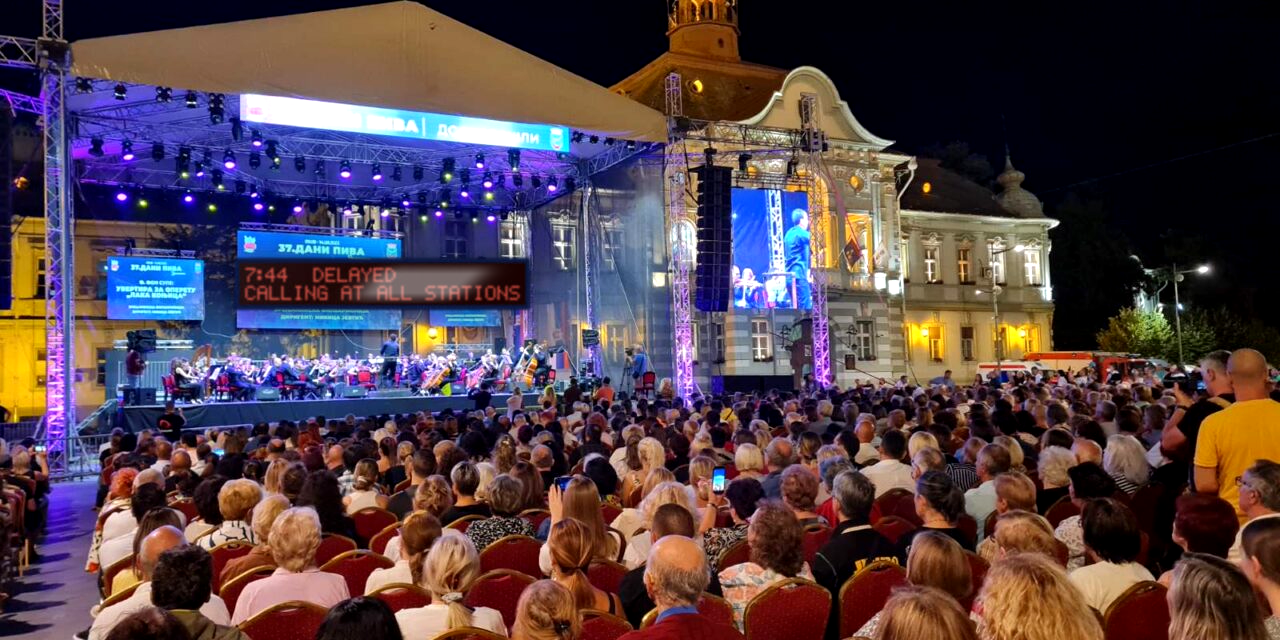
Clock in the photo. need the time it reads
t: 7:44
